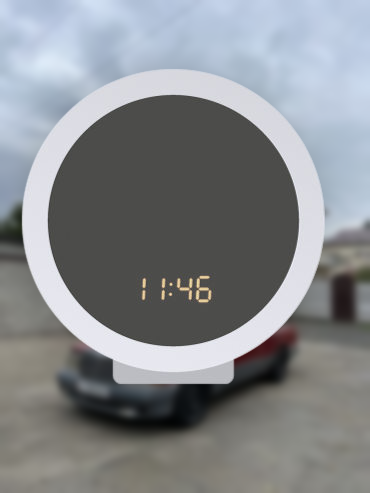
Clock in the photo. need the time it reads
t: 11:46
